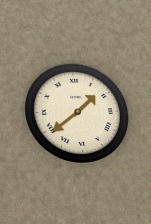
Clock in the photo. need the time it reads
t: 1:39
